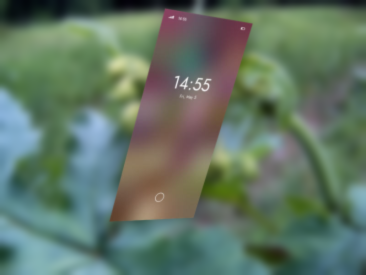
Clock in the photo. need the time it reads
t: 14:55
